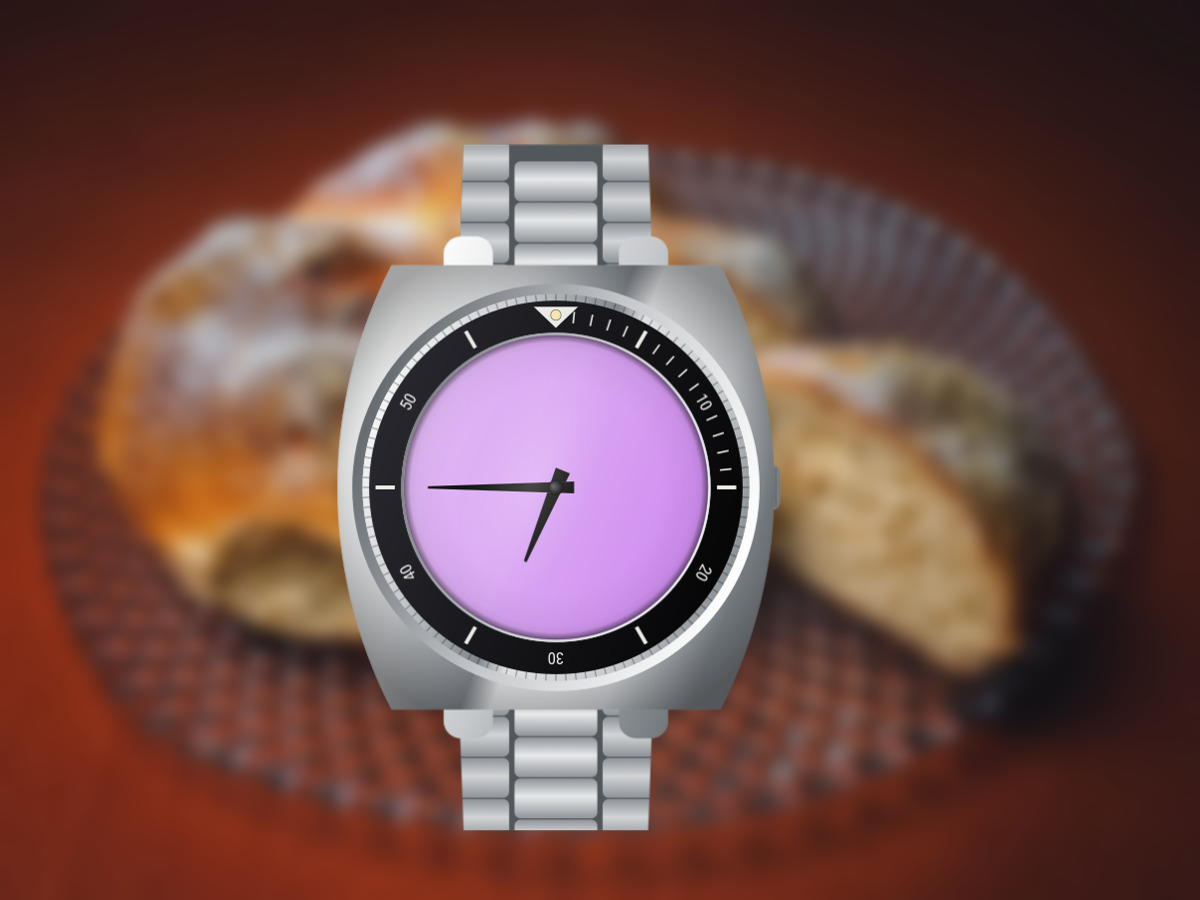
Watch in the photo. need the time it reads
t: 6:45
